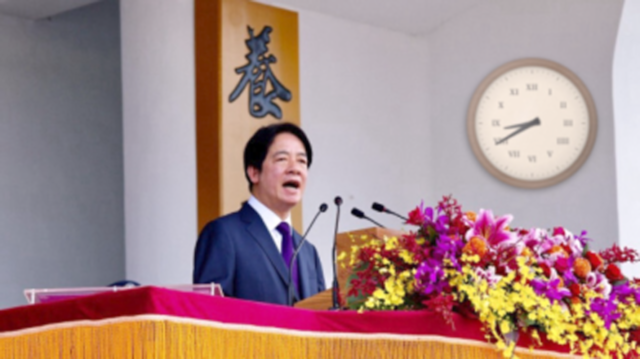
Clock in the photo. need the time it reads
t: 8:40
